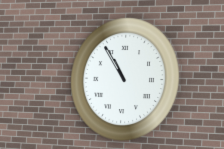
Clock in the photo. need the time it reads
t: 10:54
